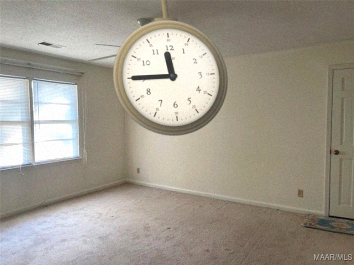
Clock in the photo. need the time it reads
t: 11:45
